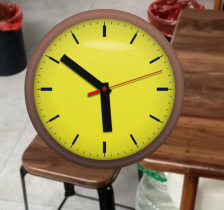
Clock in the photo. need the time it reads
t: 5:51:12
